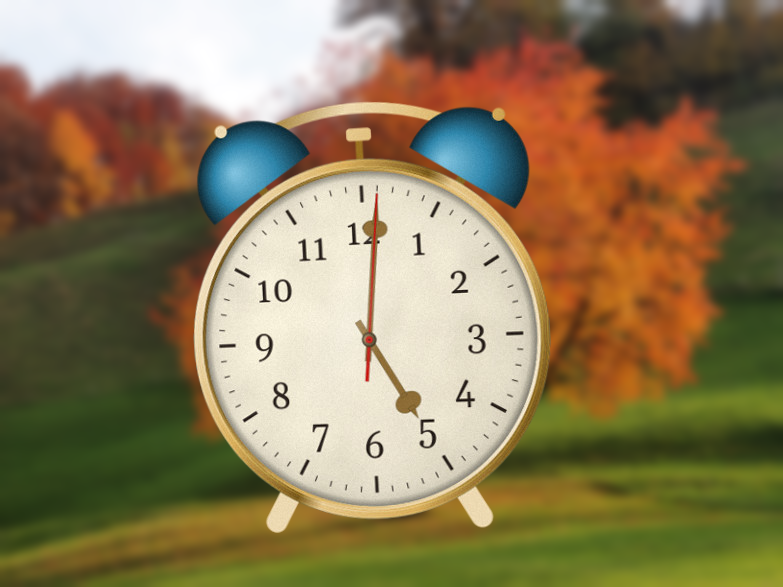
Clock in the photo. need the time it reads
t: 5:01:01
